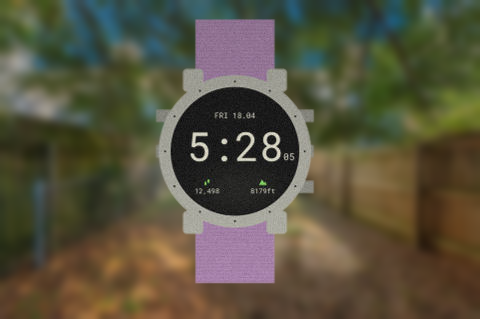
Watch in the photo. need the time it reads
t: 5:28:05
